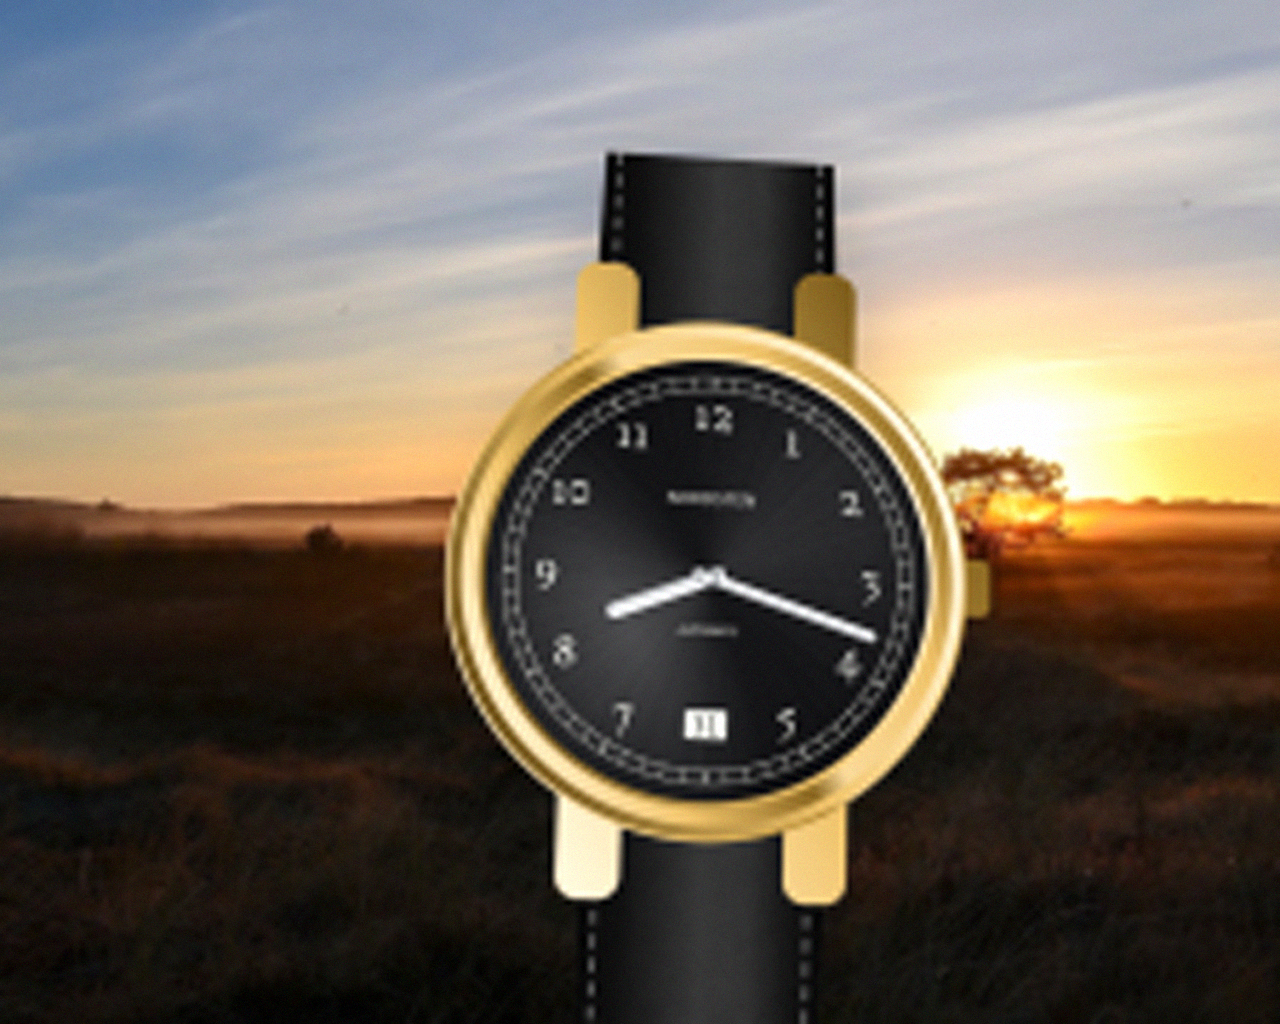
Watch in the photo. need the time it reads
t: 8:18
